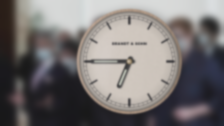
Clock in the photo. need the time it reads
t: 6:45
